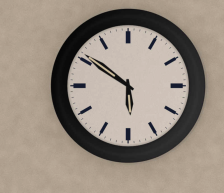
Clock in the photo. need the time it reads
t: 5:51
